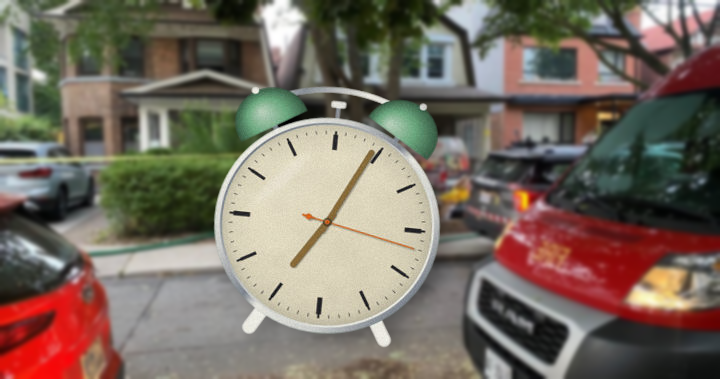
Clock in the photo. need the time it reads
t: 7:04:17
